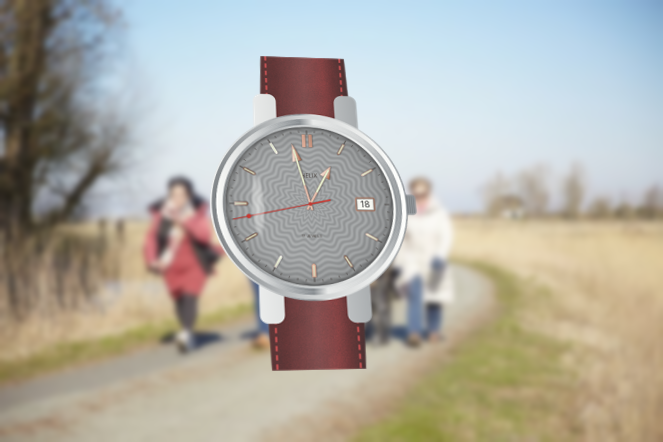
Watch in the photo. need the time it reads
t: 12:57:43
